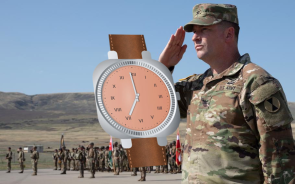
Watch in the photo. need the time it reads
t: 6:59
